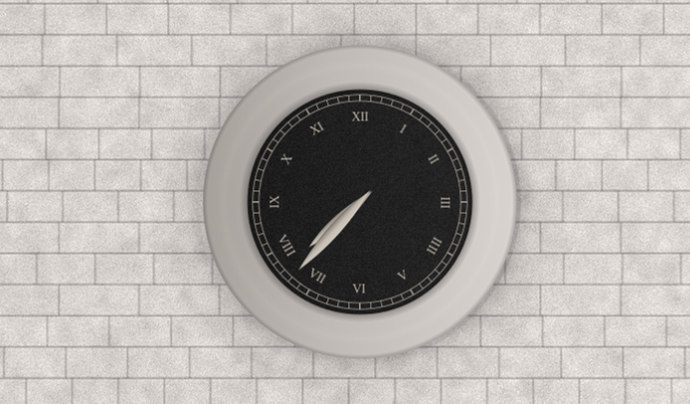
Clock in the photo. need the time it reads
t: 7:37
